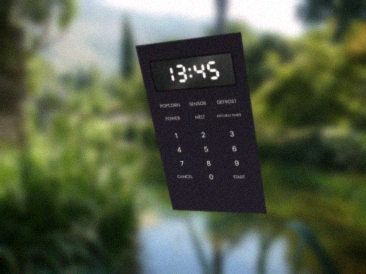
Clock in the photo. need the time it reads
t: 13:45
